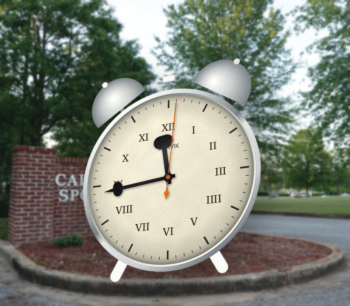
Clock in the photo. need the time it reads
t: 11:44:01
